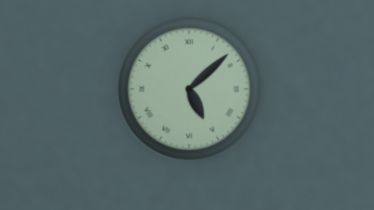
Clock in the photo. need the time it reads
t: 5:08
